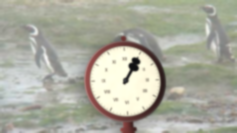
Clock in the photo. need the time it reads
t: 1:05
